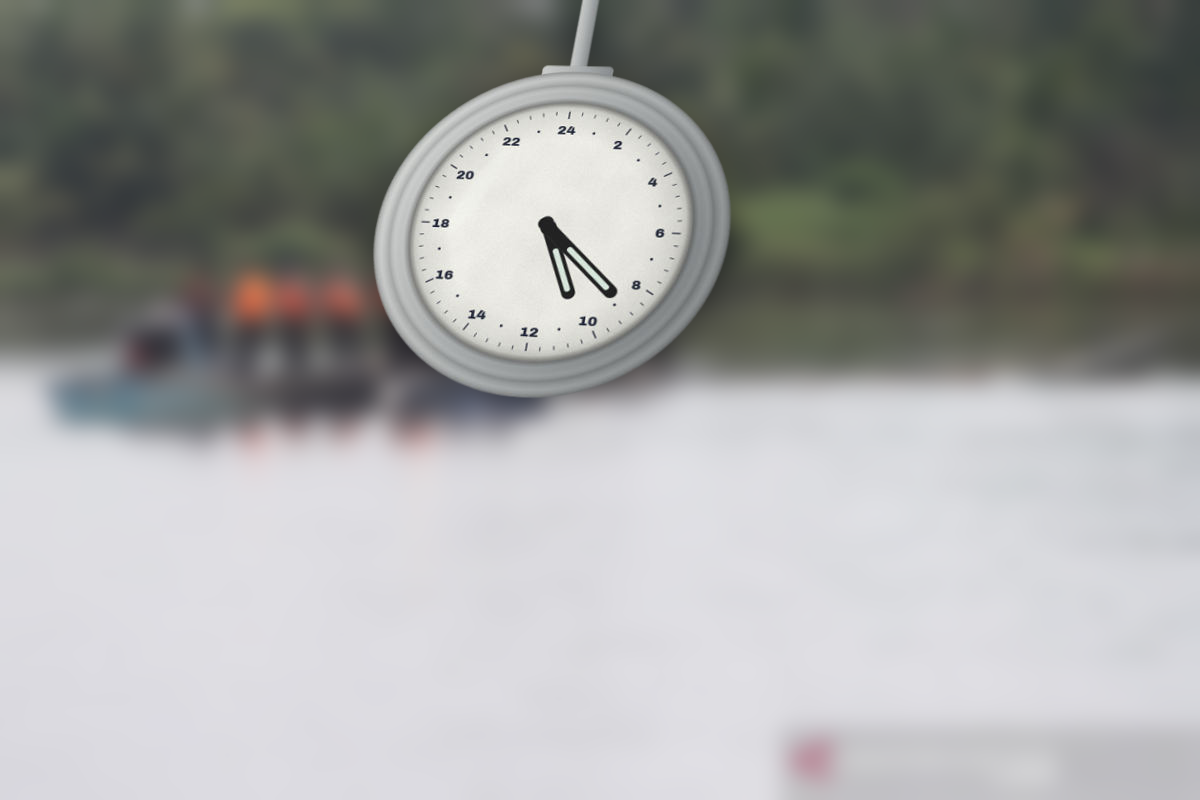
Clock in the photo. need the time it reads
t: 10:22
